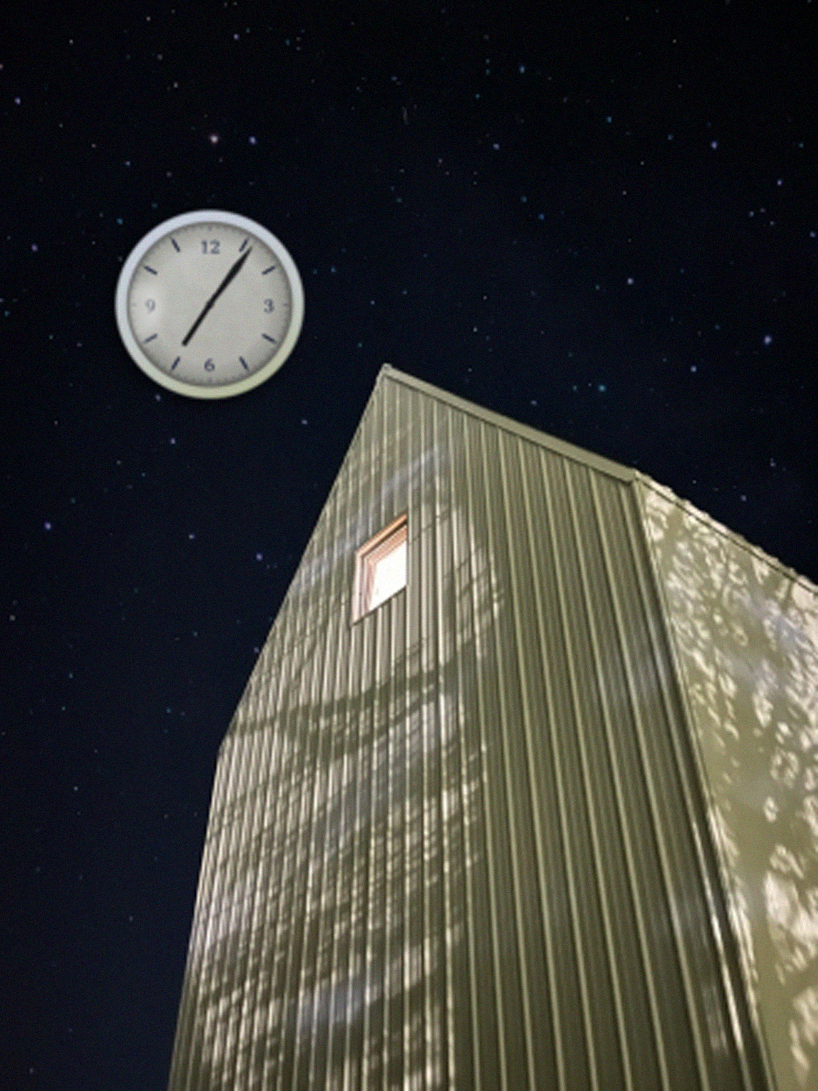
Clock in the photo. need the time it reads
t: 7:06
